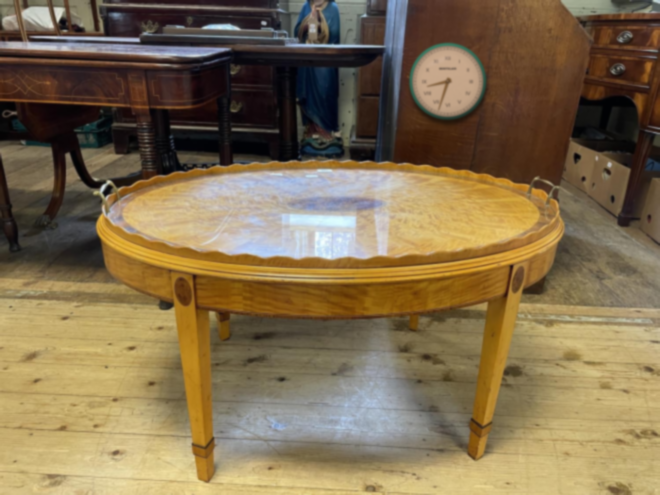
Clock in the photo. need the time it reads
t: 8:33
